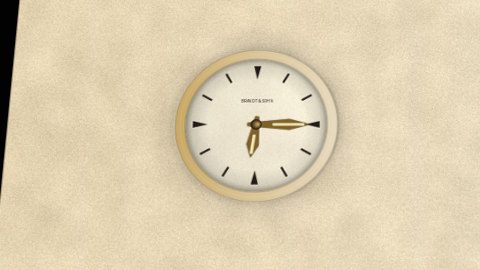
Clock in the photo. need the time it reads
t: 6:15
